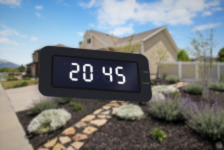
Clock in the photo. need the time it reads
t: 20:45
